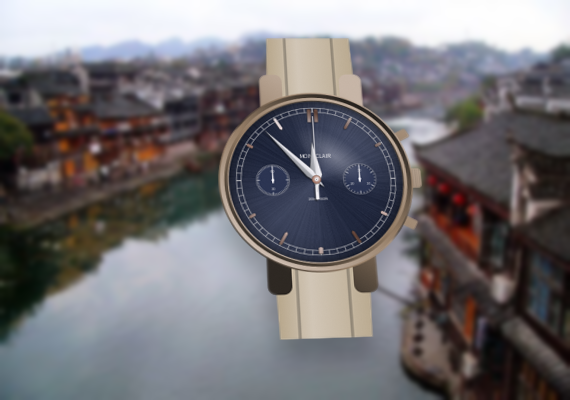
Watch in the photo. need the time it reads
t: 11:53
